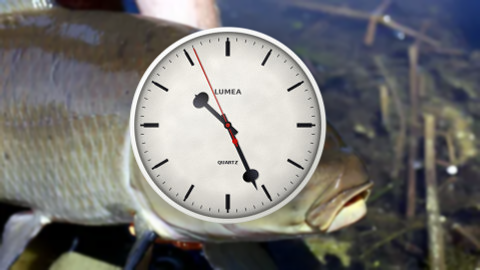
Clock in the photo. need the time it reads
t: 10:25:56
